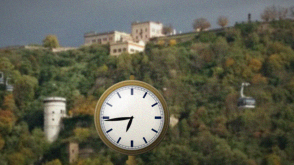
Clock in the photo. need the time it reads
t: 6:44
